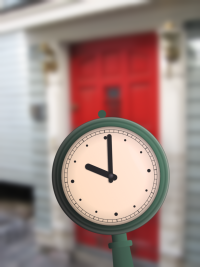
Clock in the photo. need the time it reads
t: 10:01
